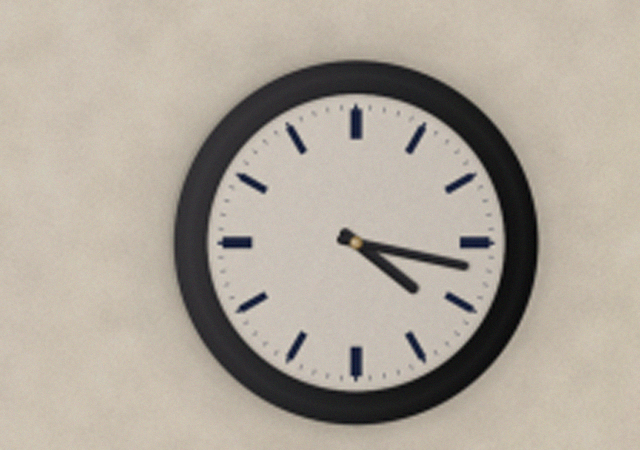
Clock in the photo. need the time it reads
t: 4:17
